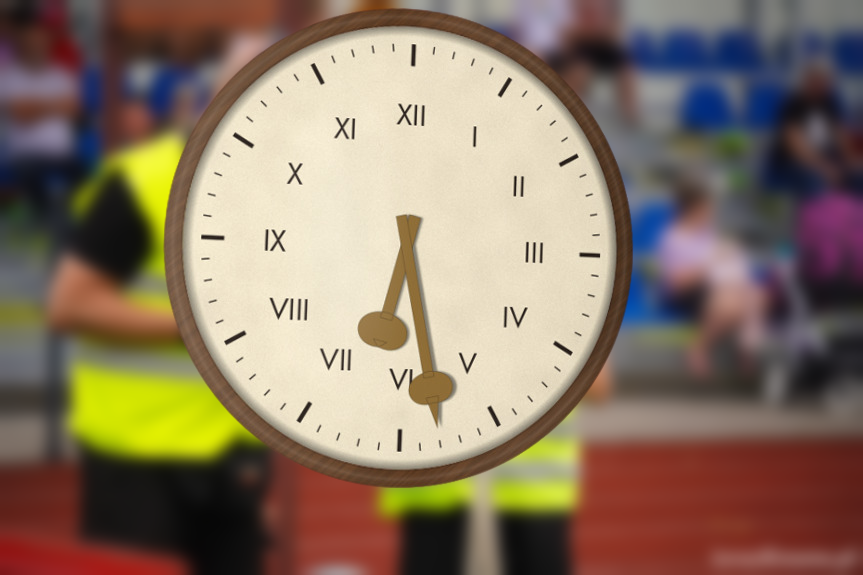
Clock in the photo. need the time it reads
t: 6:28
